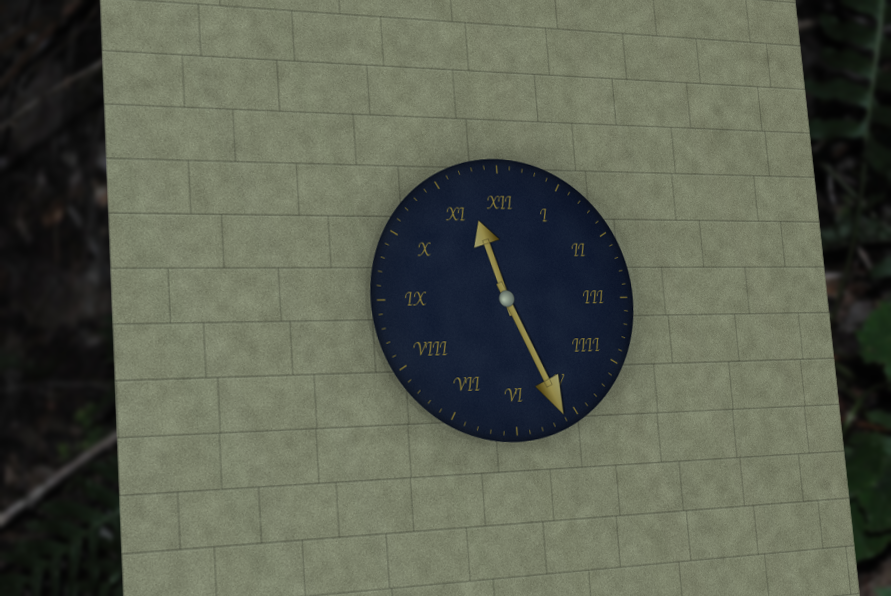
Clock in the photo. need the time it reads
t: 11:26
